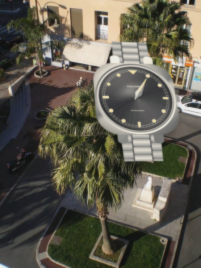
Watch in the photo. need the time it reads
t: 1:05
